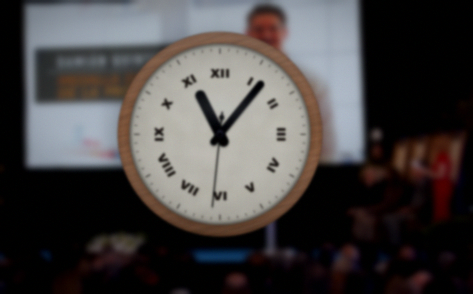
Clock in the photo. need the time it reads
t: 11:06:31
